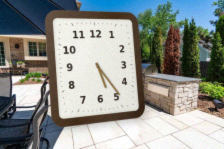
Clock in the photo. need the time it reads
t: 5:24
